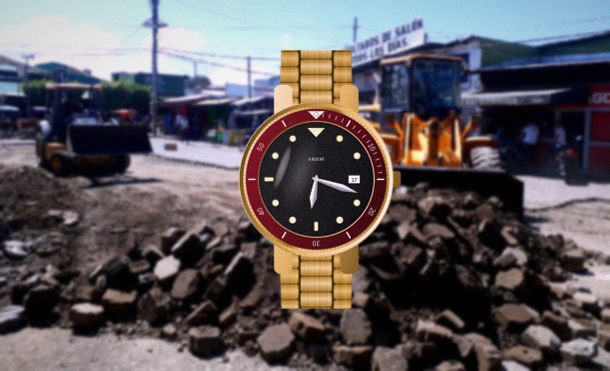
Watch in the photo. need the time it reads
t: 6:18
